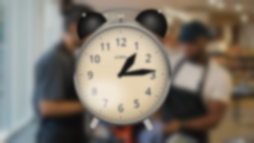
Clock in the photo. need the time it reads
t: 1:14
